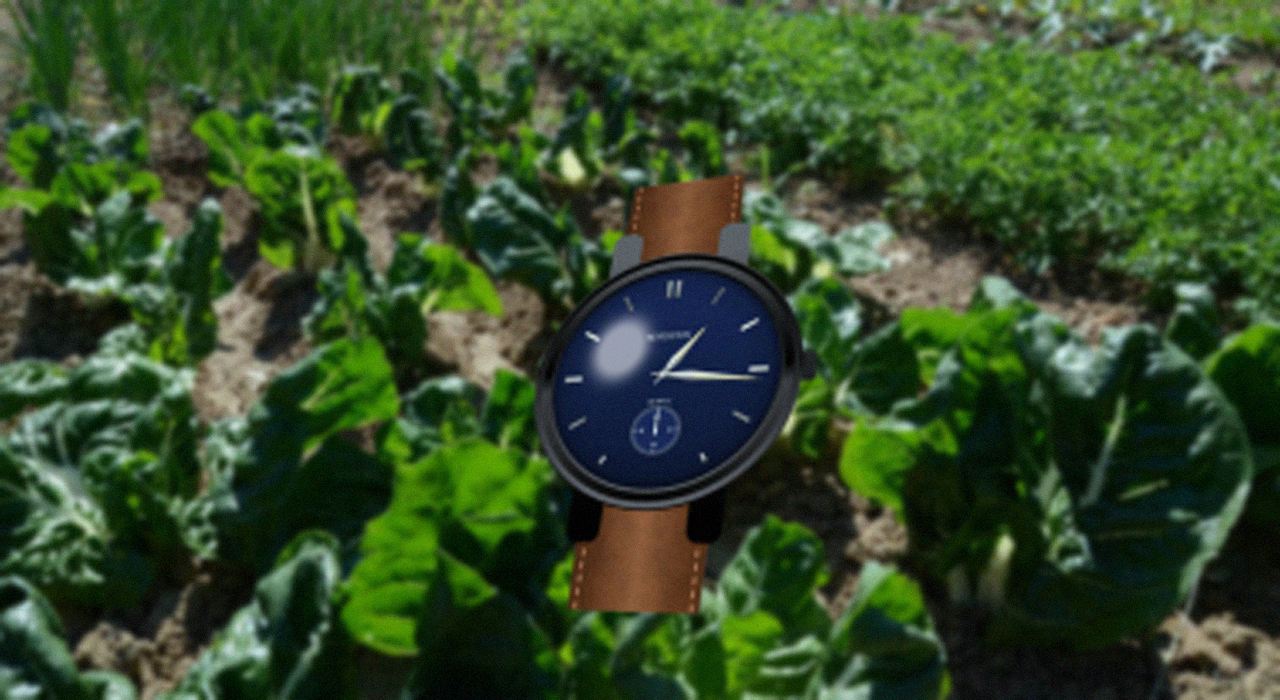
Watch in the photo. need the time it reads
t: 1:16
